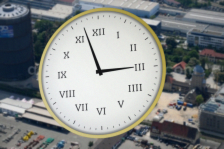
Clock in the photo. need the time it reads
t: 2:57
